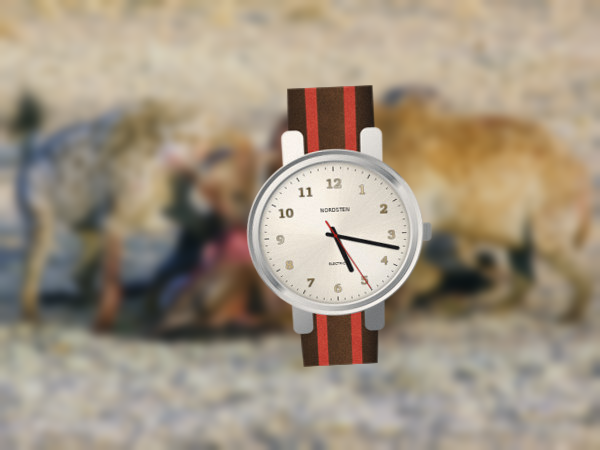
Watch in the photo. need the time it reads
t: 5:17:25
